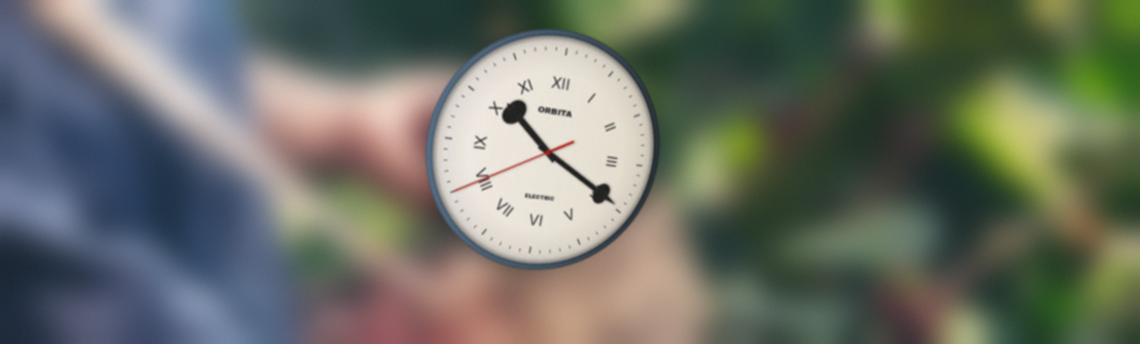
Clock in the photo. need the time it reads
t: 10:19:40
